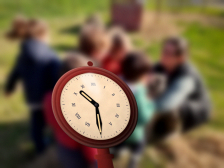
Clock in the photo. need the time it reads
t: 10:30
